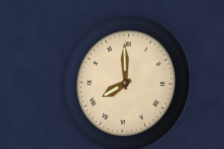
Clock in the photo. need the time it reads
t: 7:59
